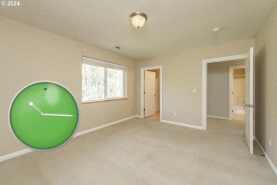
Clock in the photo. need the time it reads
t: 10:15
